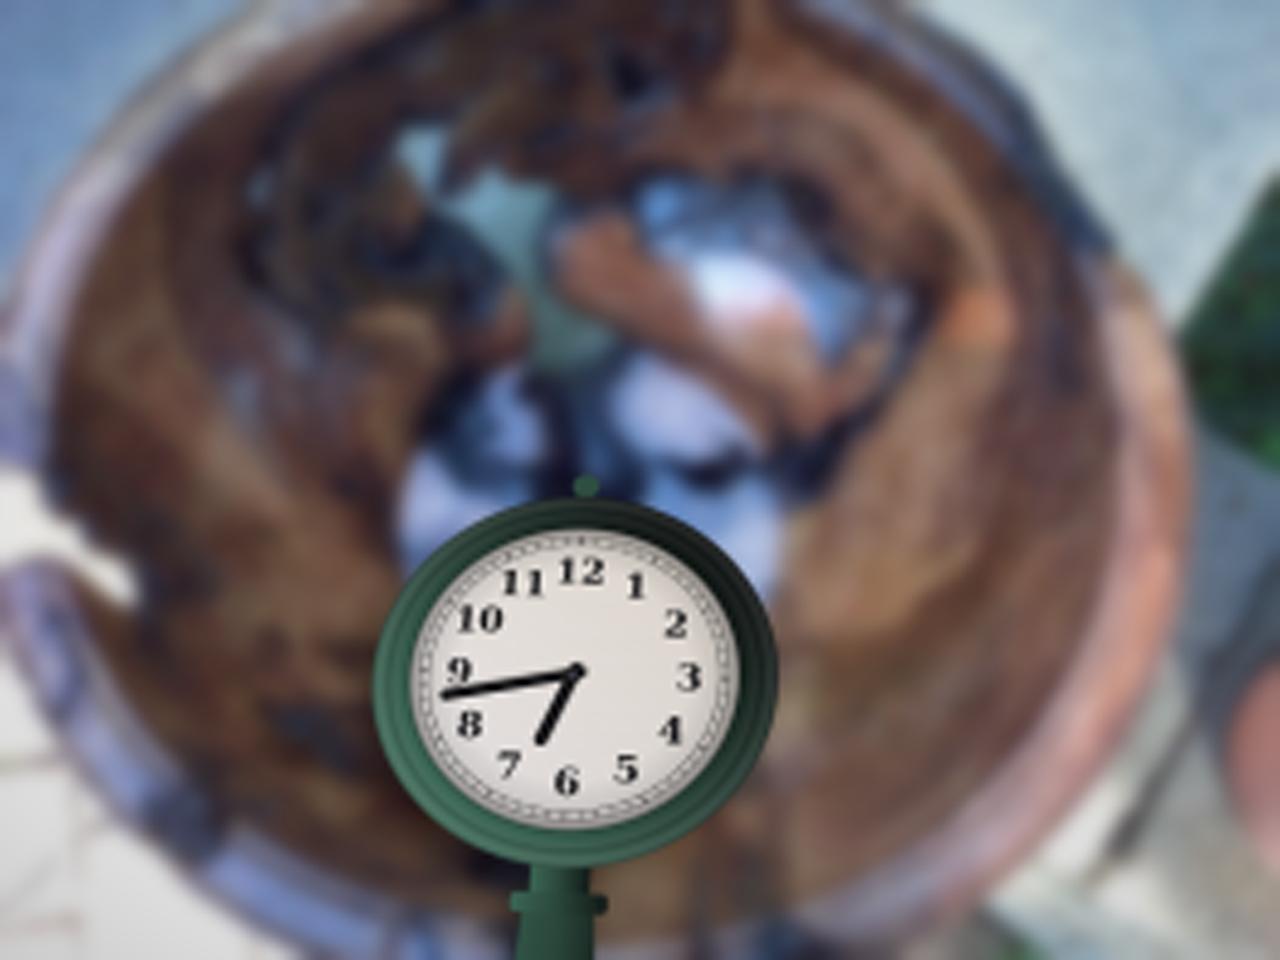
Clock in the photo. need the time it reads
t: 6:43
